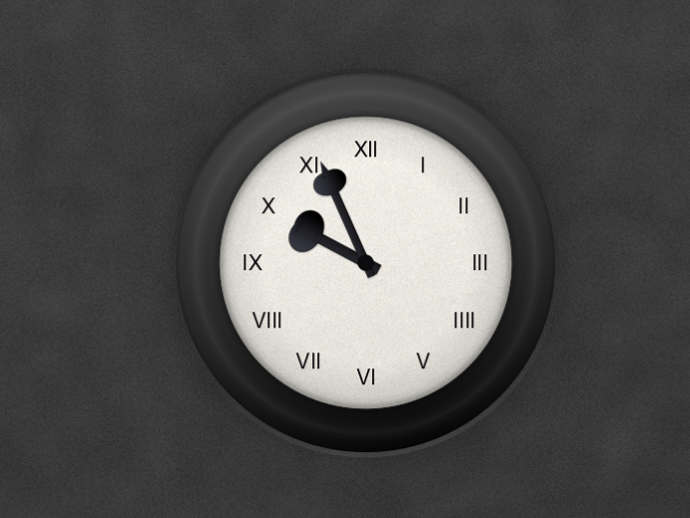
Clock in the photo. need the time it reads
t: 9:56
